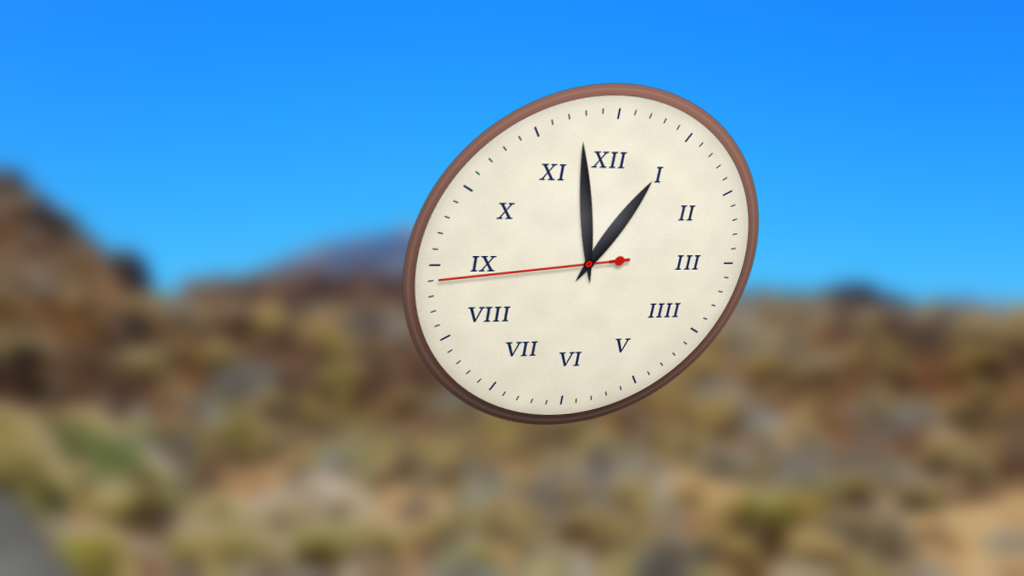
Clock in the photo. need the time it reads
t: 12:57:44
